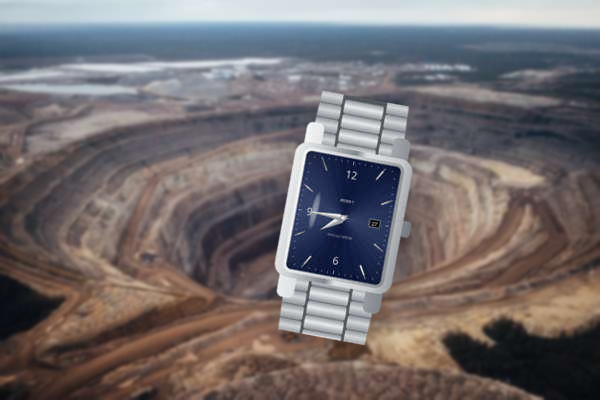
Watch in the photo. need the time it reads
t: 7:45
